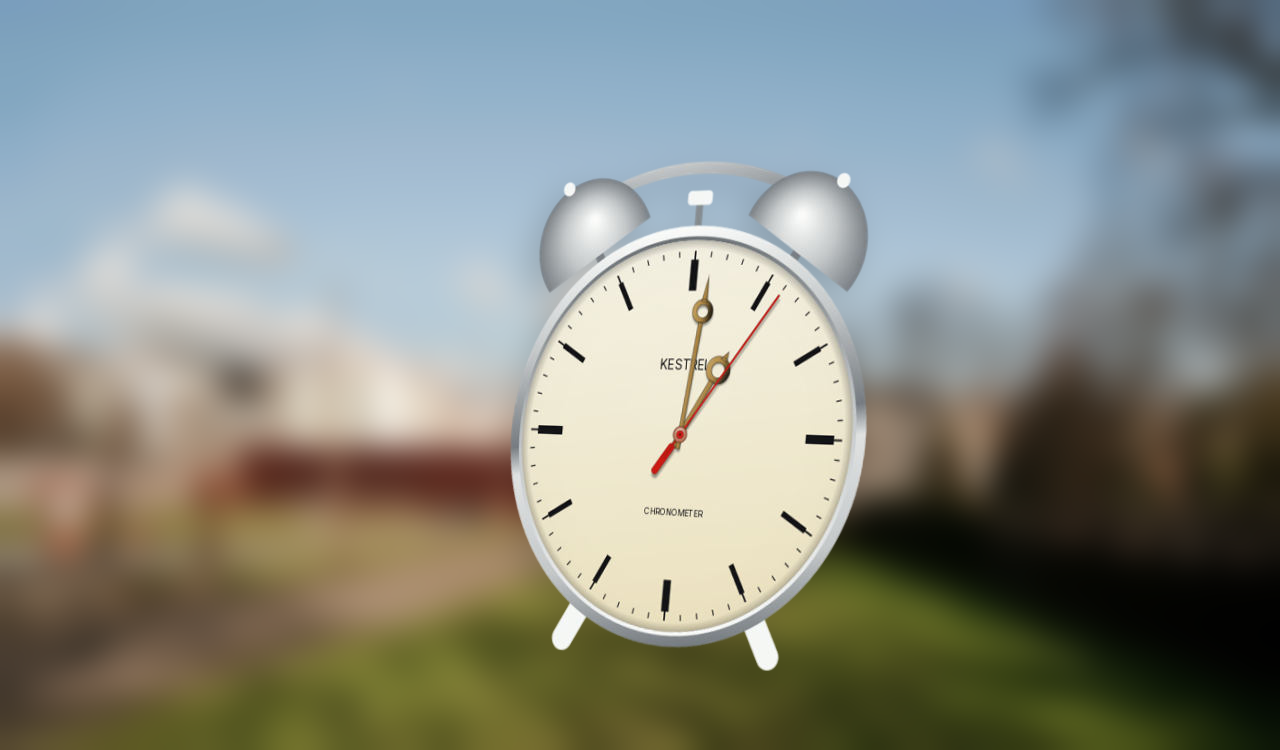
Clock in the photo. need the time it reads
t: 1:01:06
